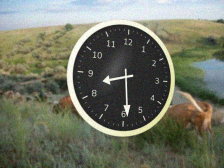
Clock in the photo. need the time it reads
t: 8:29
